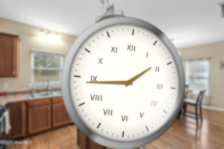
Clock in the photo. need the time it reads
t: 1:44
